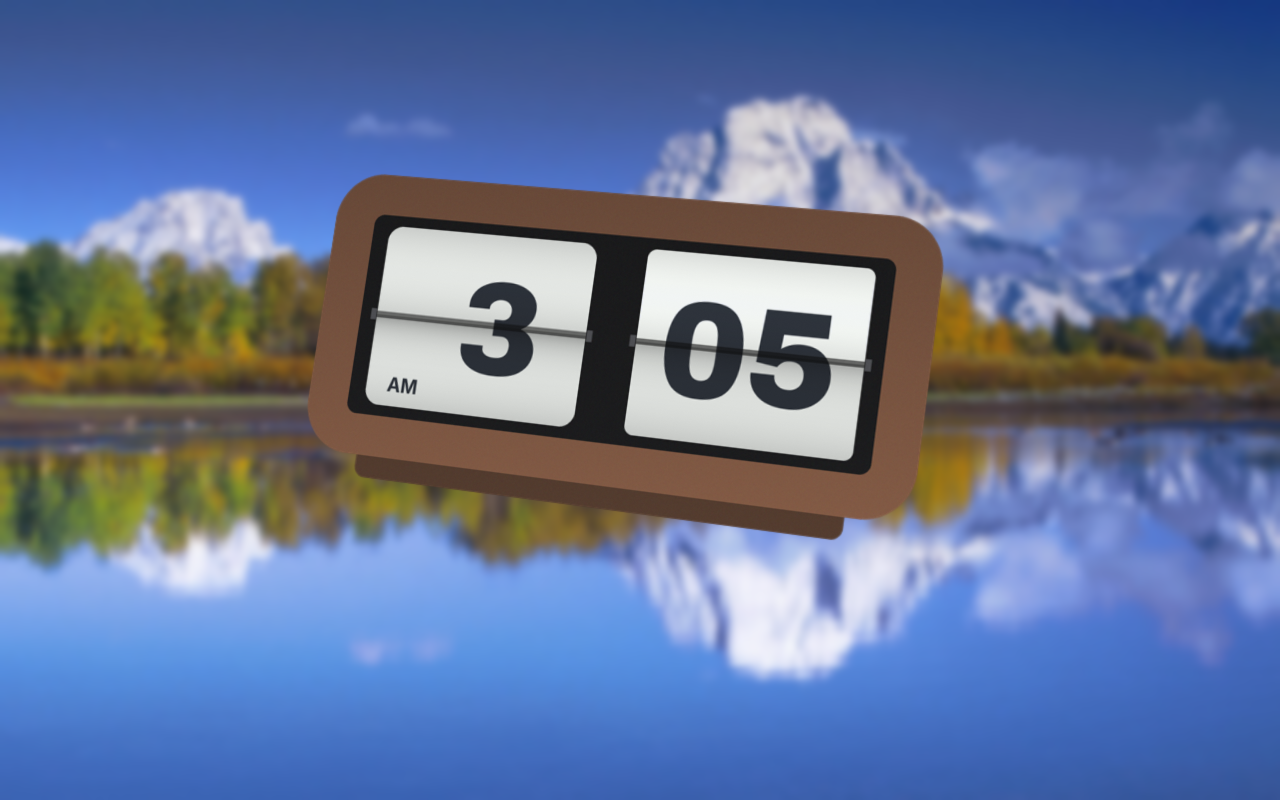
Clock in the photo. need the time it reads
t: 3:05
